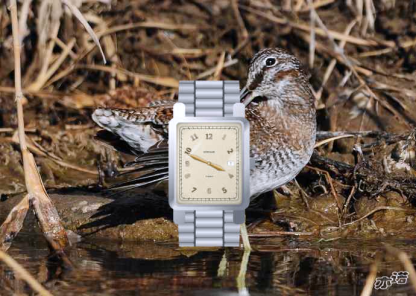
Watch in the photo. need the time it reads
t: 3:49
